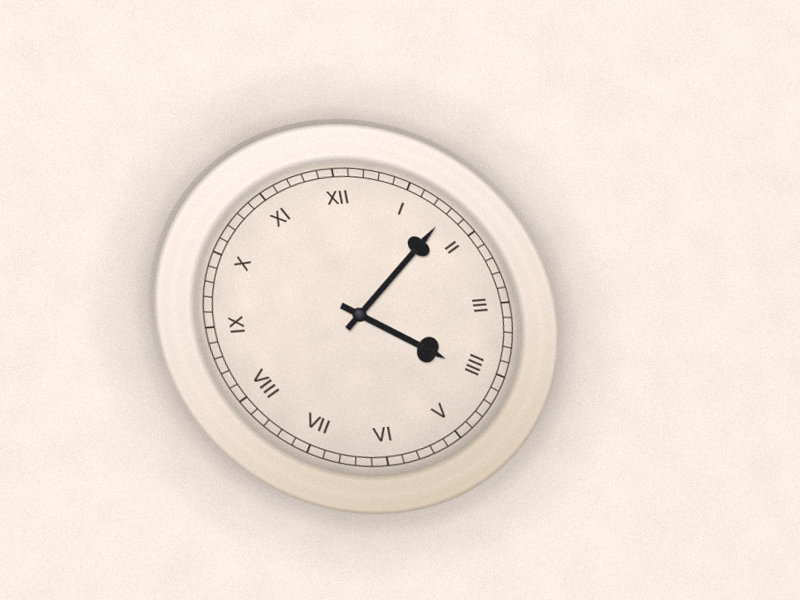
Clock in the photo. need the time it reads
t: 4:08
